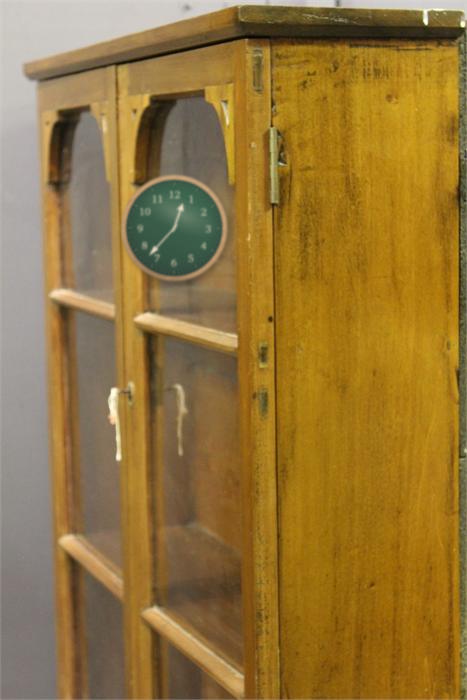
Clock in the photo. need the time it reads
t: 12:37
